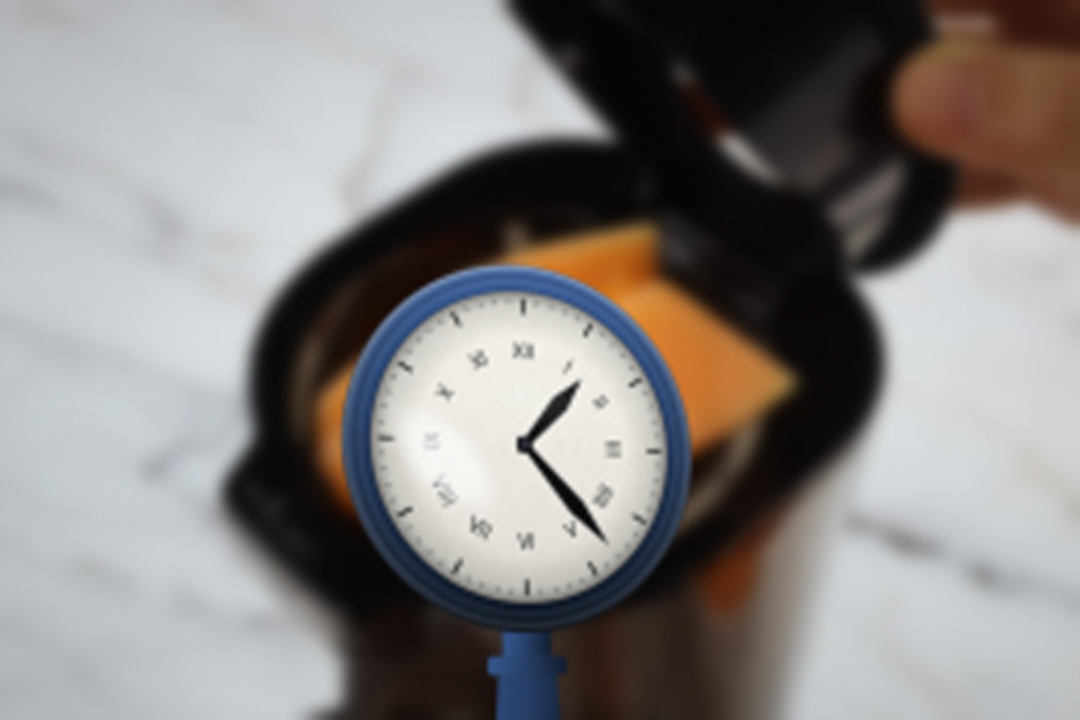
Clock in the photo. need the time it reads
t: 1:23
